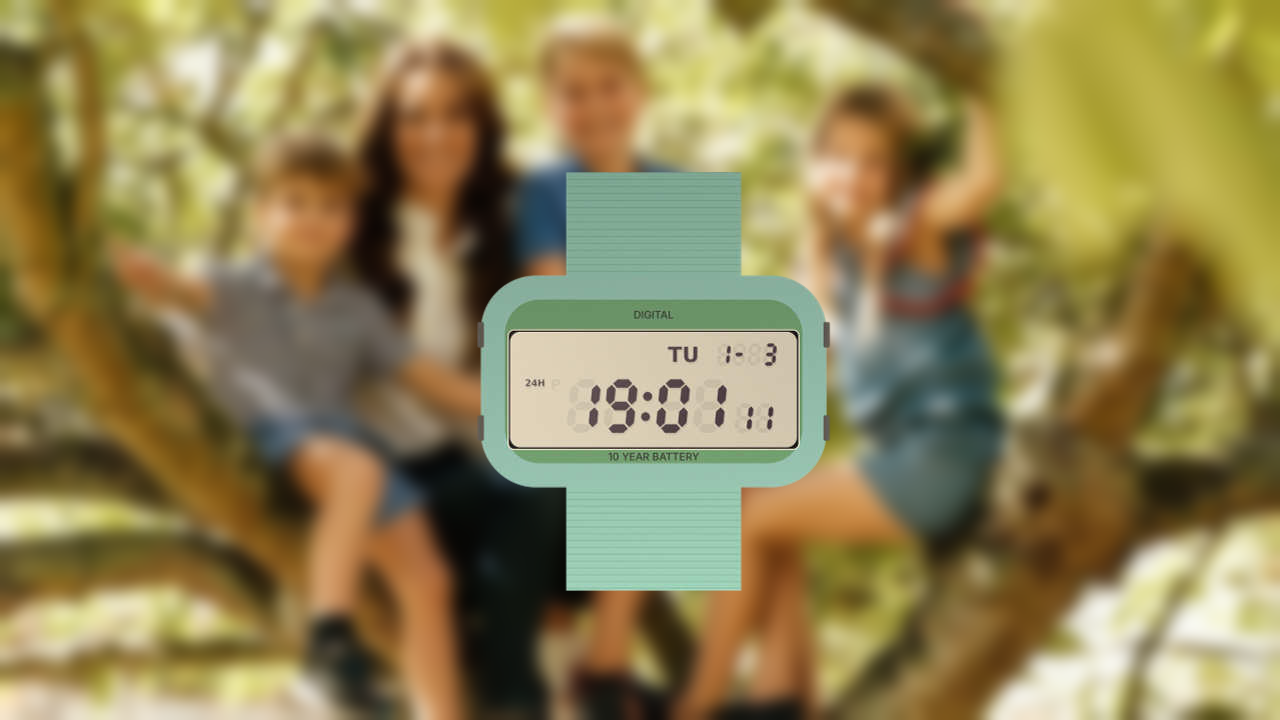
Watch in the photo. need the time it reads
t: 19:01:11
